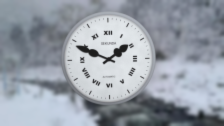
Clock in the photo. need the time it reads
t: 1:49
